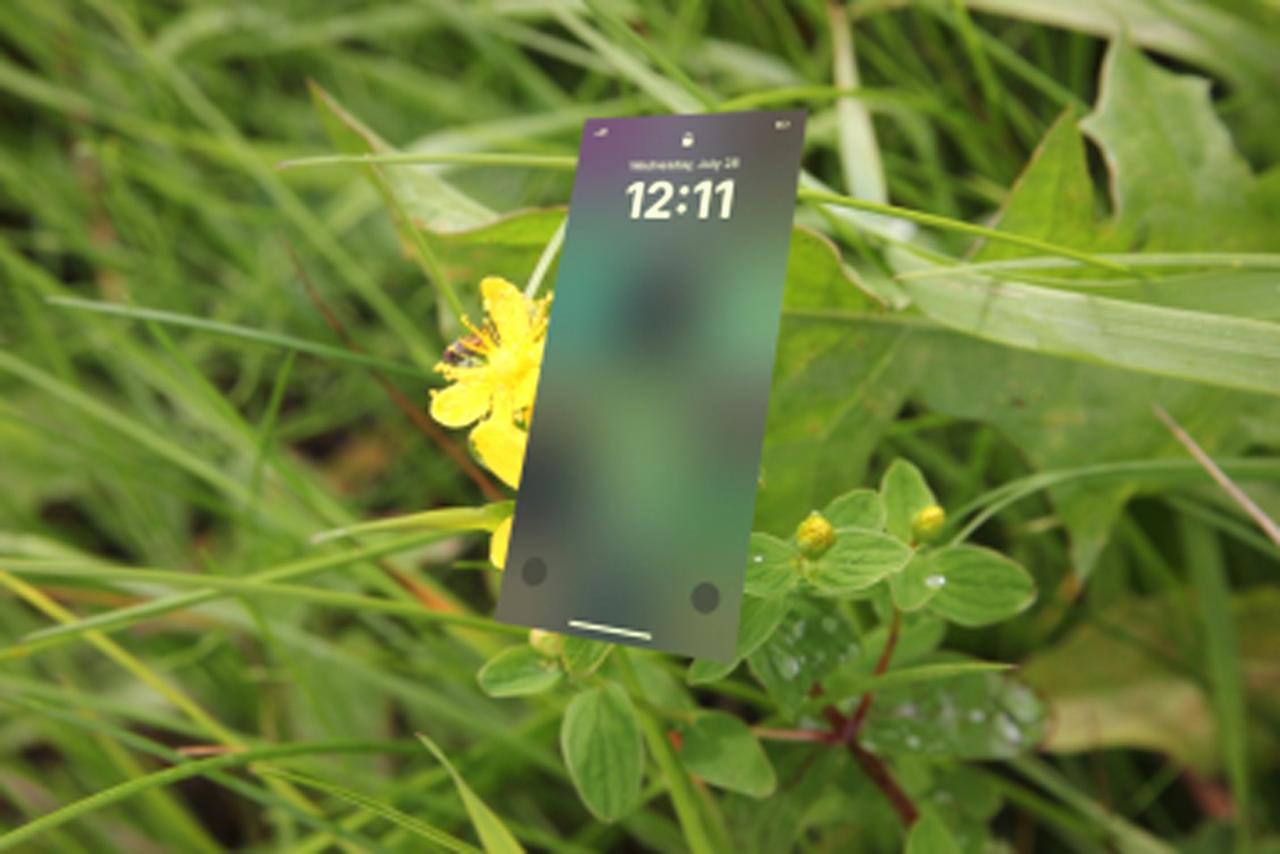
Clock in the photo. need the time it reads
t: 12:11
